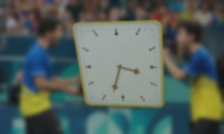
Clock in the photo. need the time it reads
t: 3:33
